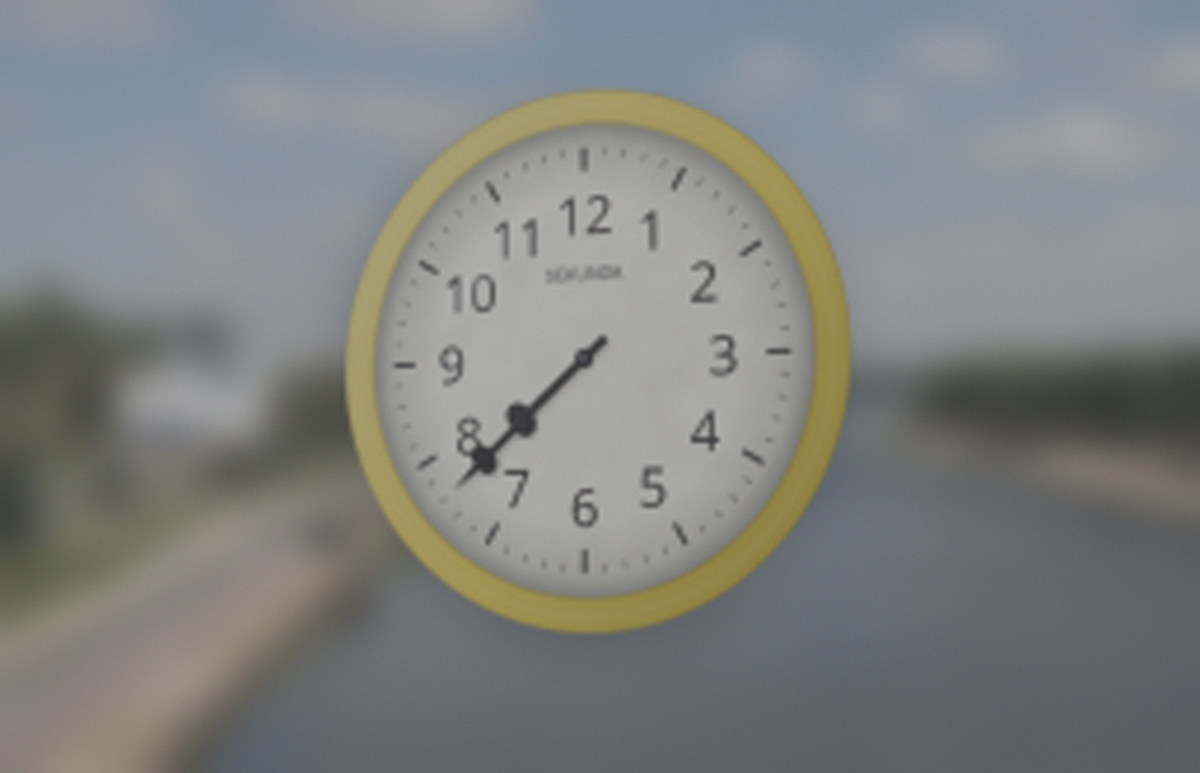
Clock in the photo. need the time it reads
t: 7:38
